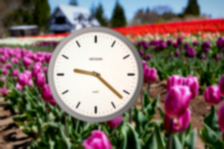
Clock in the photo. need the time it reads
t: 9:22
